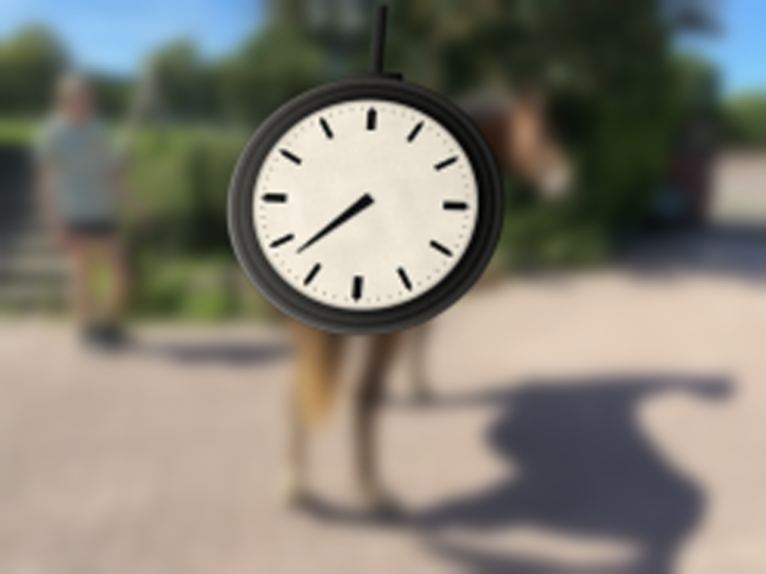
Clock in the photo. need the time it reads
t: 7:38
